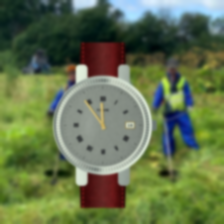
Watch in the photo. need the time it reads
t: 11:54
